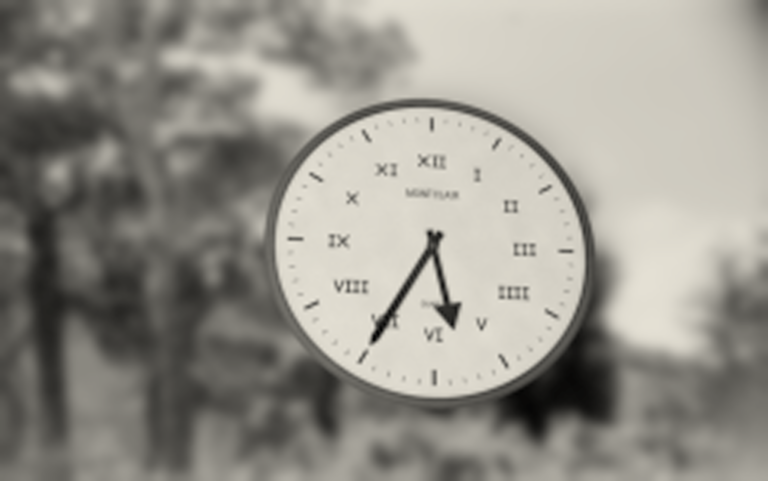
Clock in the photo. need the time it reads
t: 5:35
